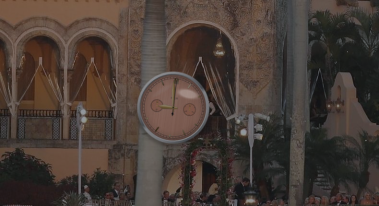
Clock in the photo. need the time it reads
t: 8:59
